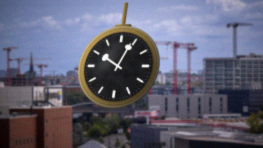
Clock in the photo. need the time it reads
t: 10:04
